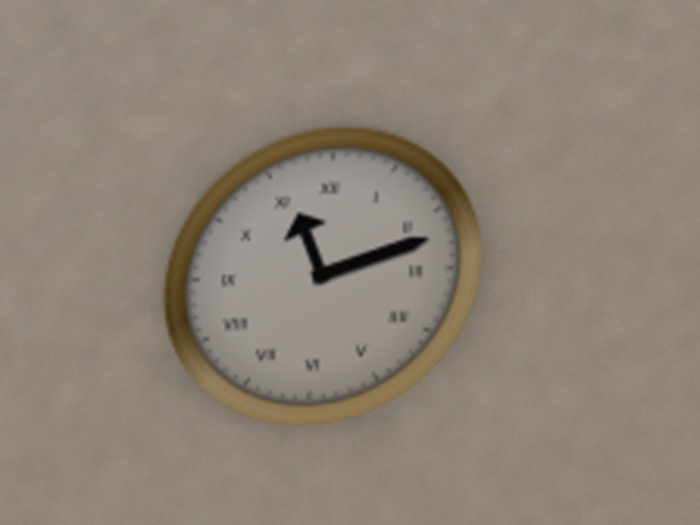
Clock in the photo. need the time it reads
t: 11:12
